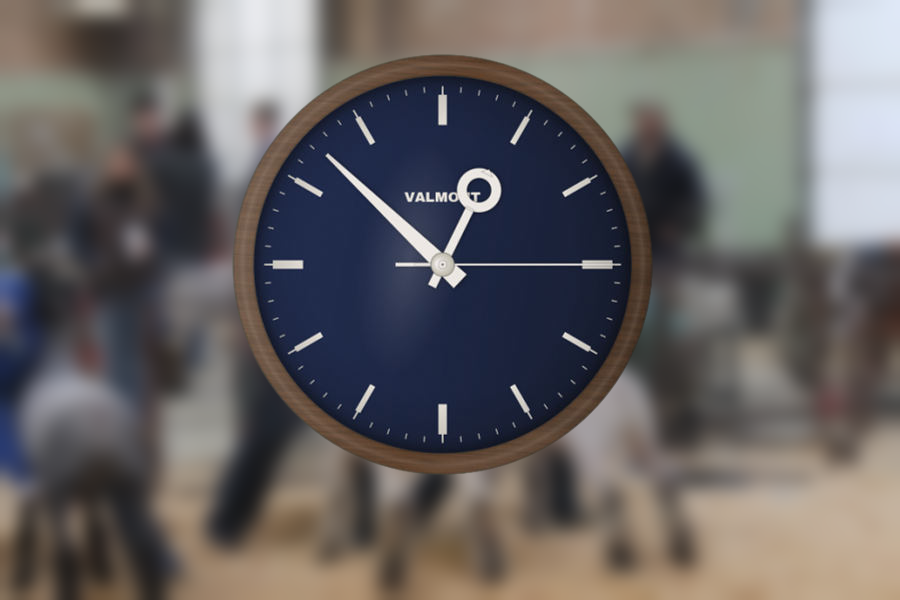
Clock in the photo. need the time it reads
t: 12:52:15
